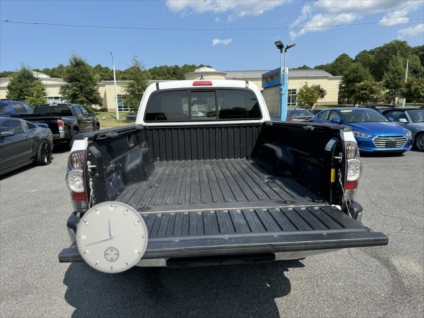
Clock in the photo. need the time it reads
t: 11:42
